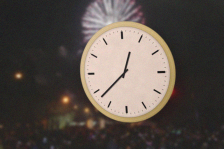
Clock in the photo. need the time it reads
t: 12:38
